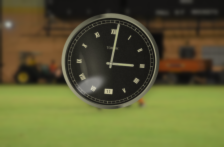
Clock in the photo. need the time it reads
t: 3:01
